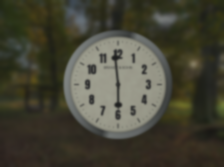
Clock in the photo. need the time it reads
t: 5:59
